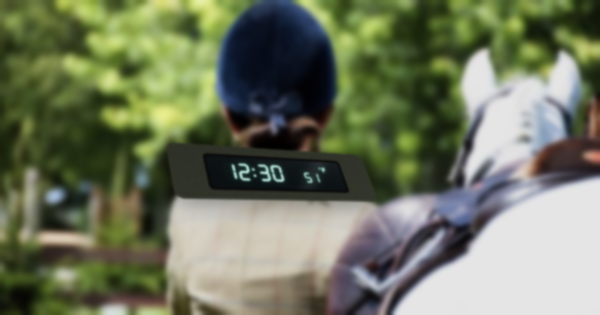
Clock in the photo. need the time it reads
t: 12:30
